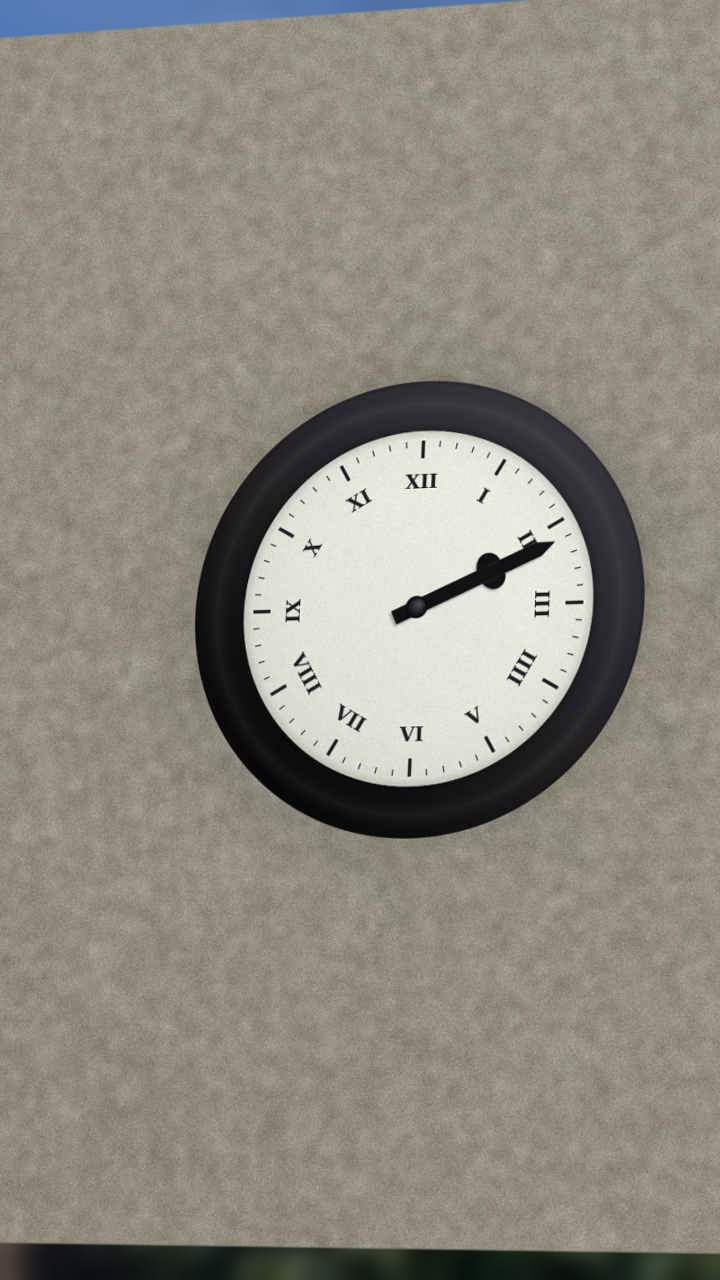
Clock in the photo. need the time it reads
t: 2:11
